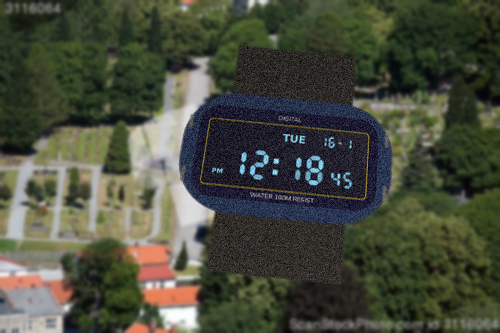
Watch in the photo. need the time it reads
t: 12:18:45
